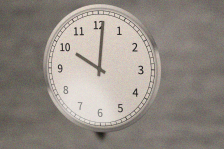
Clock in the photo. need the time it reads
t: 10:01
